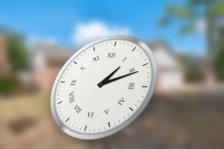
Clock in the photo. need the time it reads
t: 1:11
